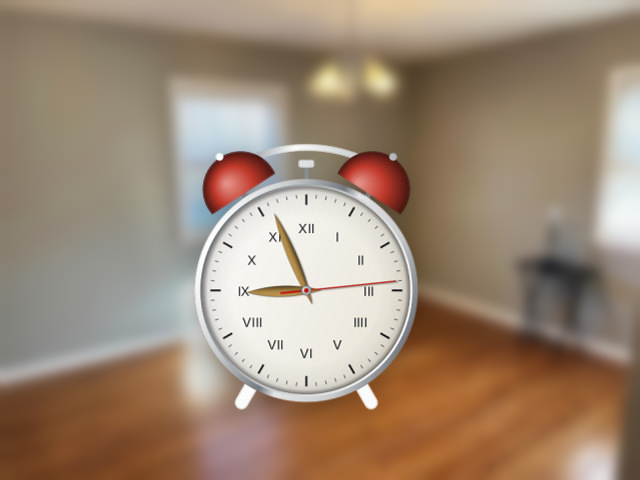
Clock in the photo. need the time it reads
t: 8:56:14
